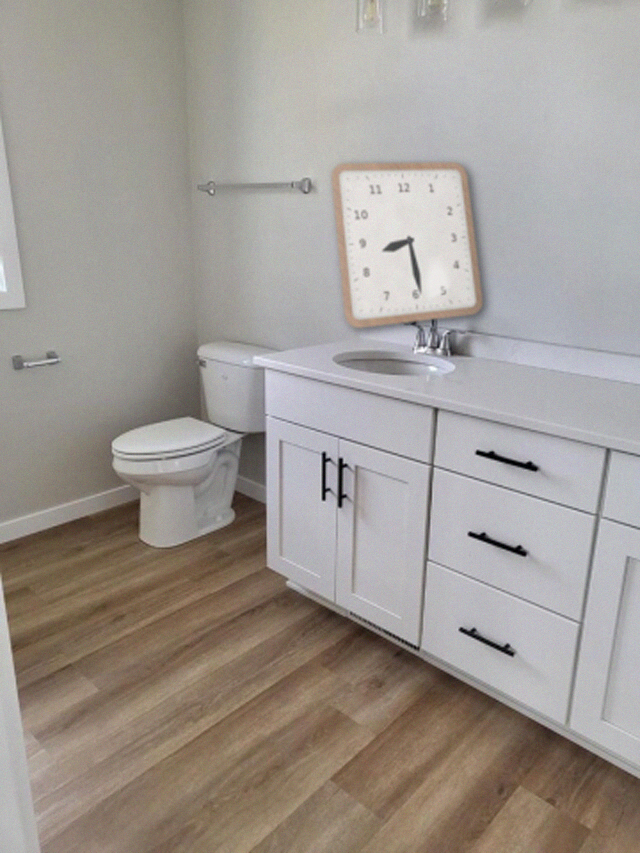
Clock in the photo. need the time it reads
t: 8:29
